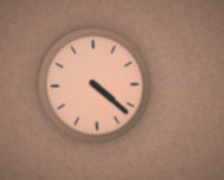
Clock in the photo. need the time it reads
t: 4:22
